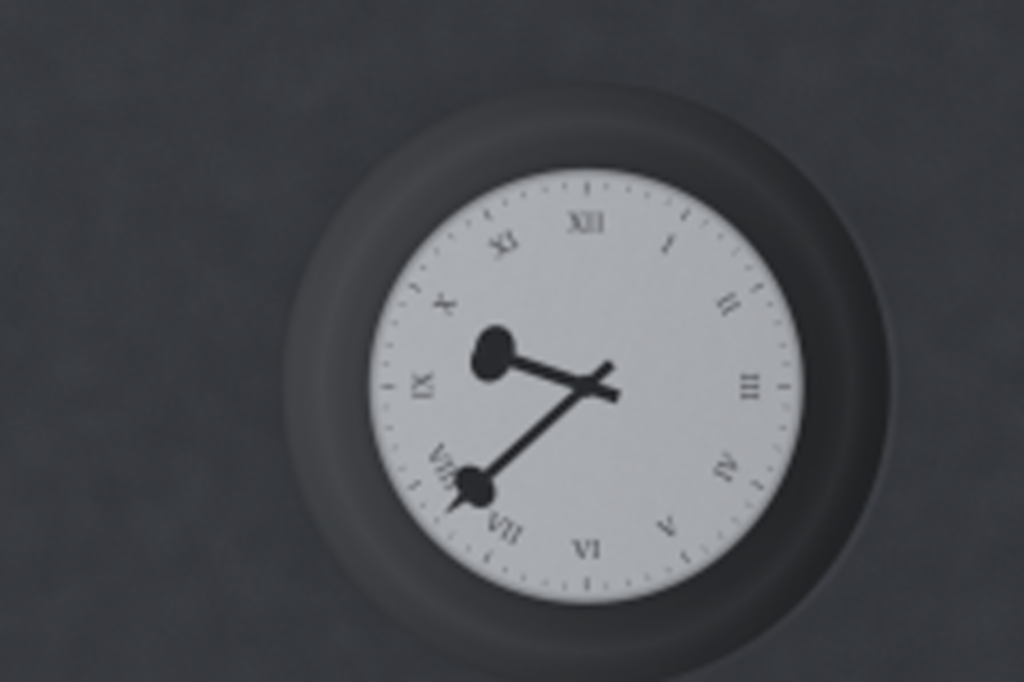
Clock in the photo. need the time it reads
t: 9:38
